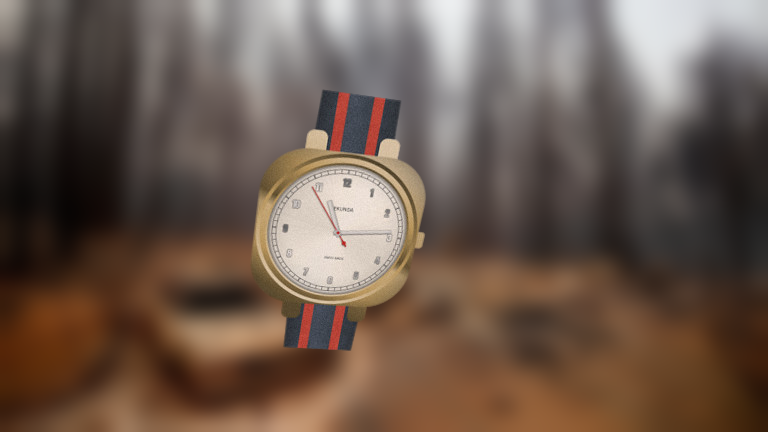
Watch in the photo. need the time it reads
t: 11:13:54
